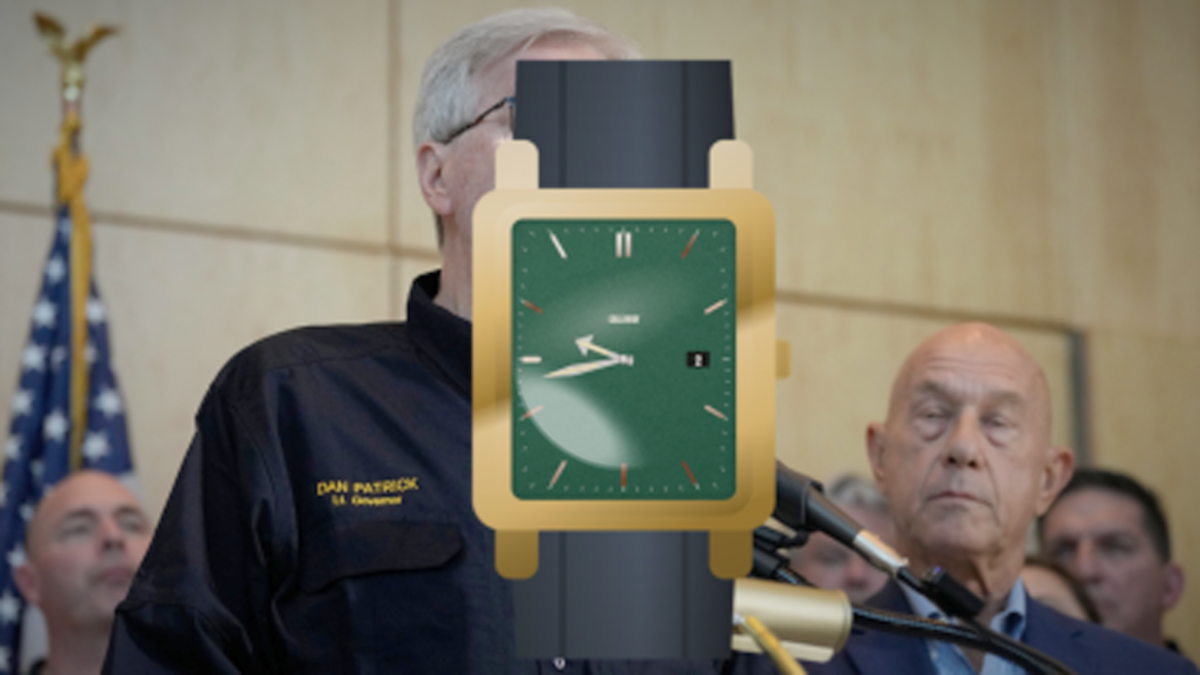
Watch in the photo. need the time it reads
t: 9:43
